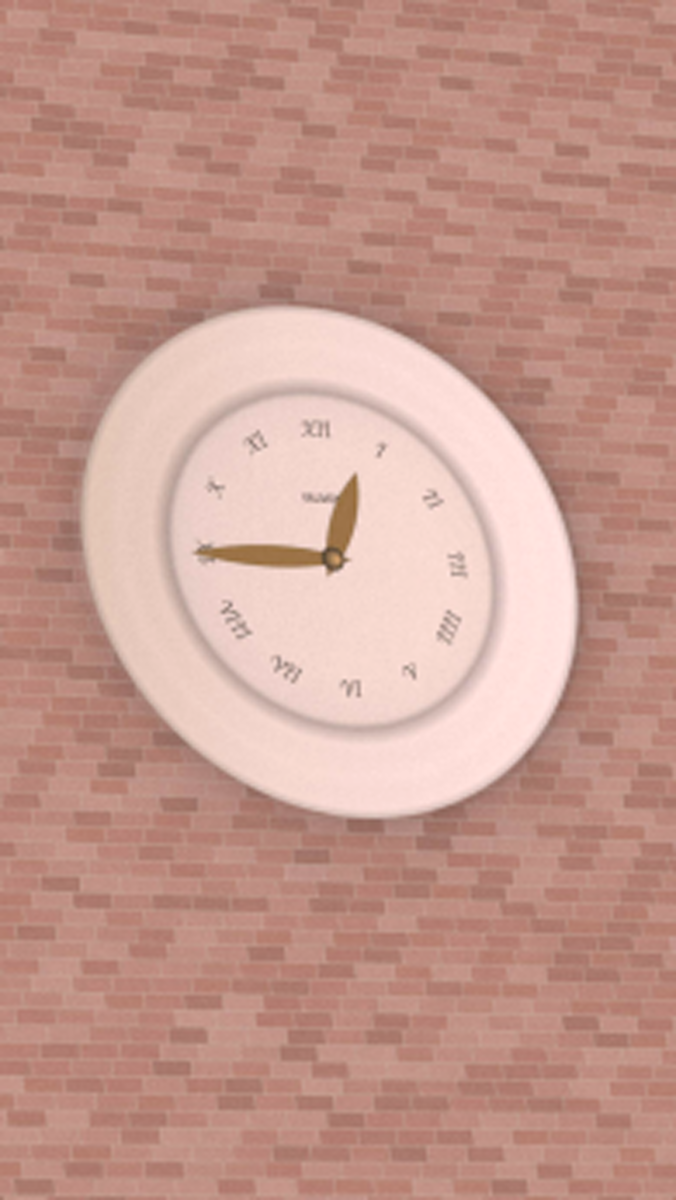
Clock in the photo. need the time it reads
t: 12:45
